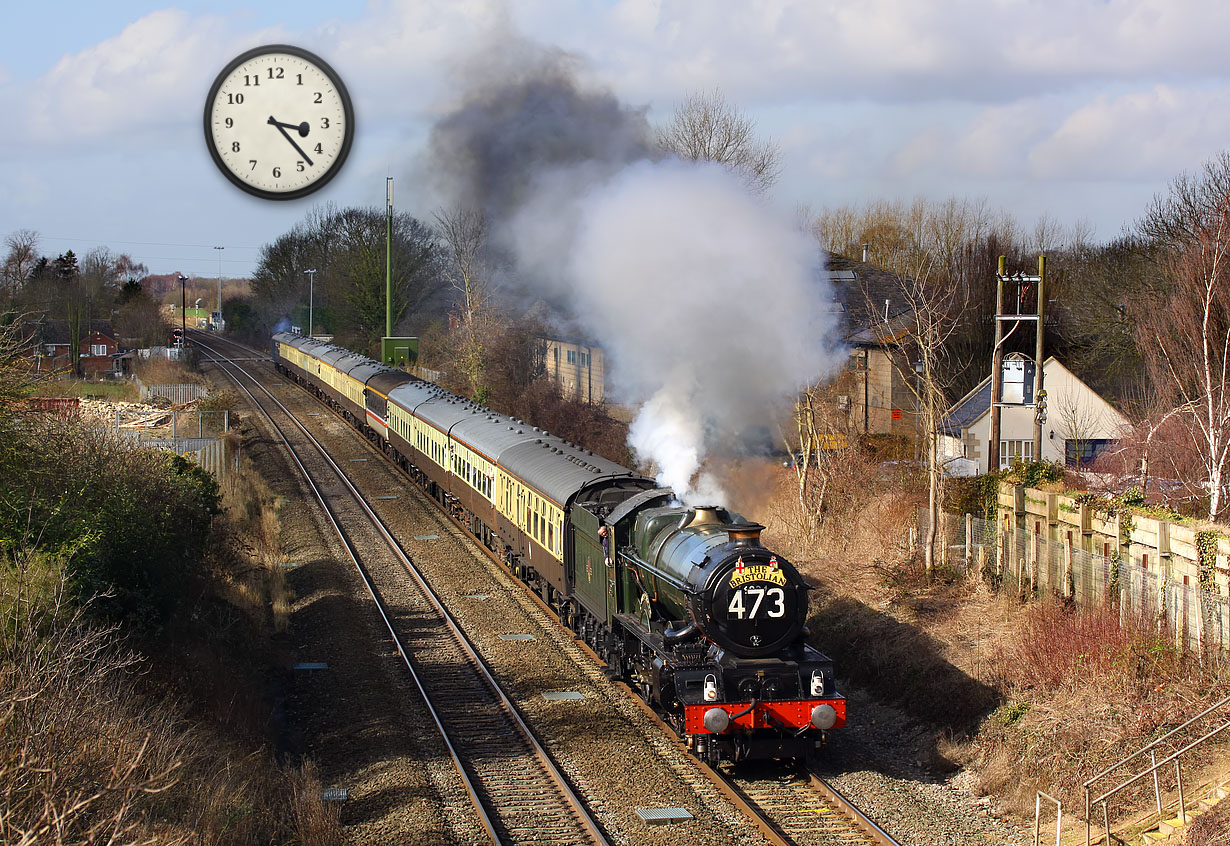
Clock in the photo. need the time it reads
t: 3:23
